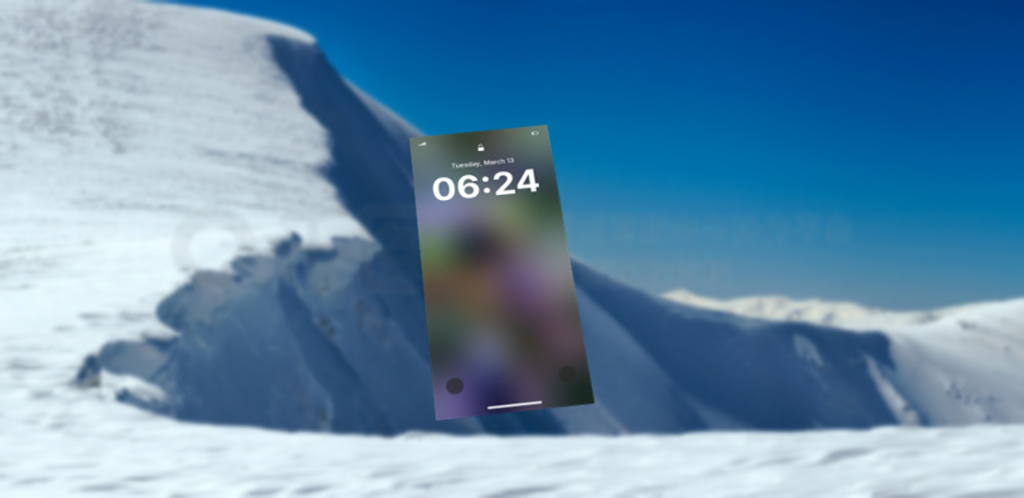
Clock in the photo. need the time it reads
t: 6:24
